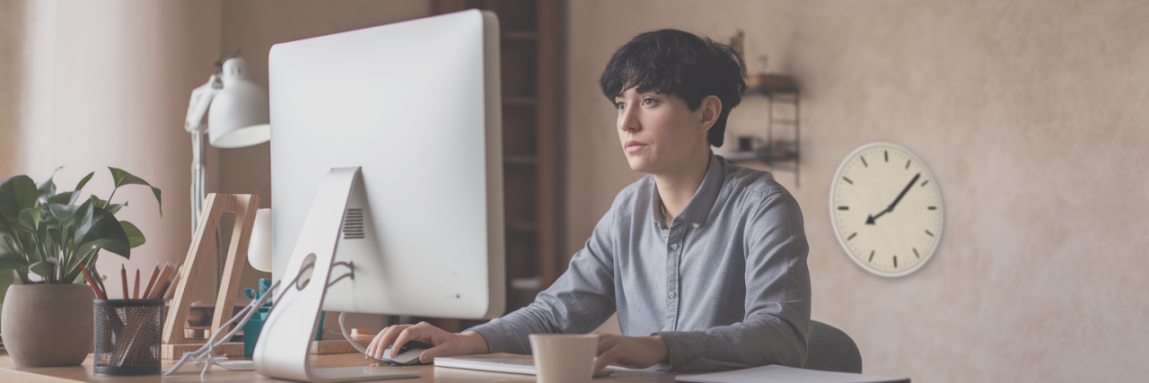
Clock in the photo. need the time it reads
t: 8:08
